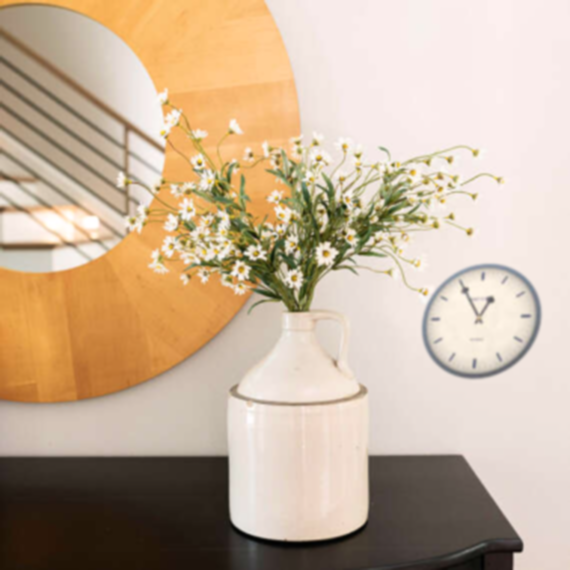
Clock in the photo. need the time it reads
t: 12:55
